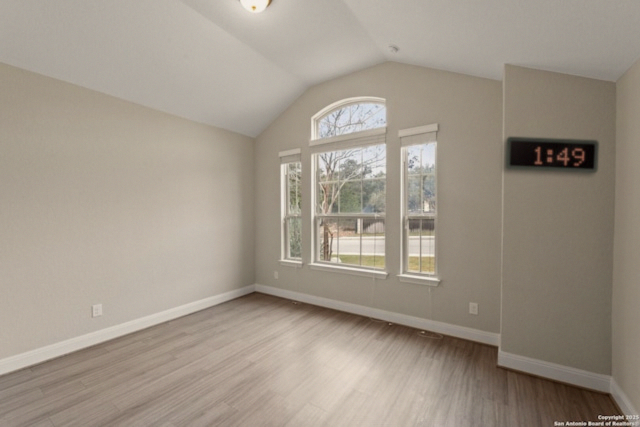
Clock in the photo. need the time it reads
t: 1:49
